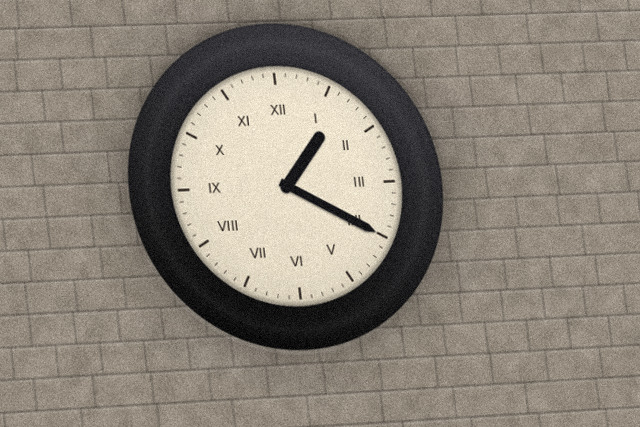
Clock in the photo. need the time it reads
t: 1:20
